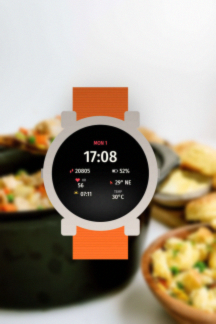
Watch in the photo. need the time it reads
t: 17:08
